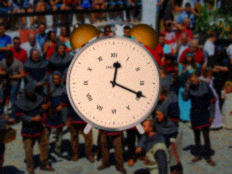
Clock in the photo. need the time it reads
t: 12:19
